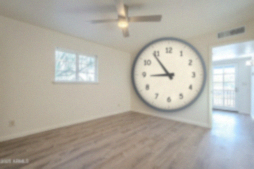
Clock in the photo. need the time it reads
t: 8:54
